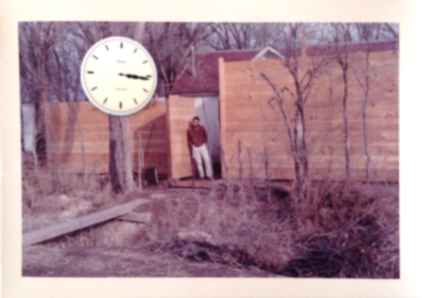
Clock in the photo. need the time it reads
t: 3:16
